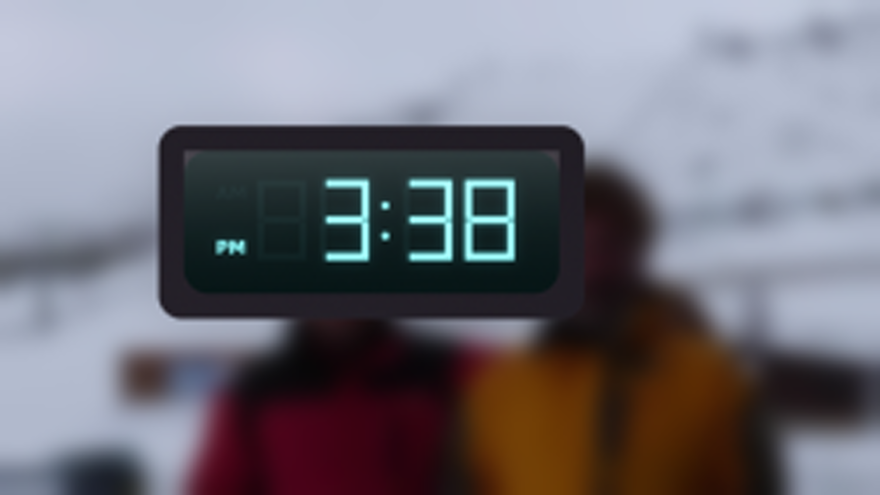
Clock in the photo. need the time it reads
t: 3:38
